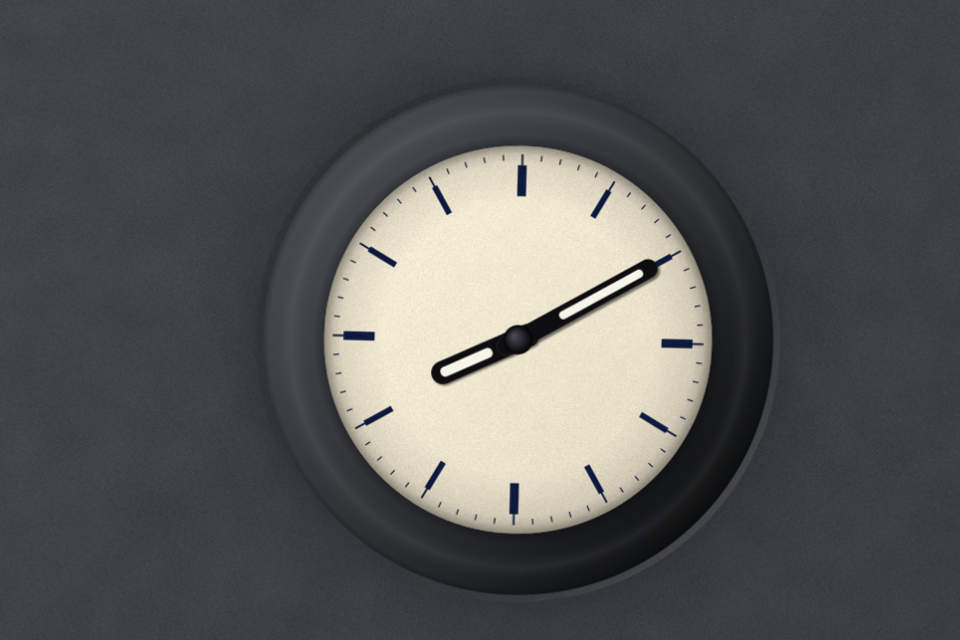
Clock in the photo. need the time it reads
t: 8:10
